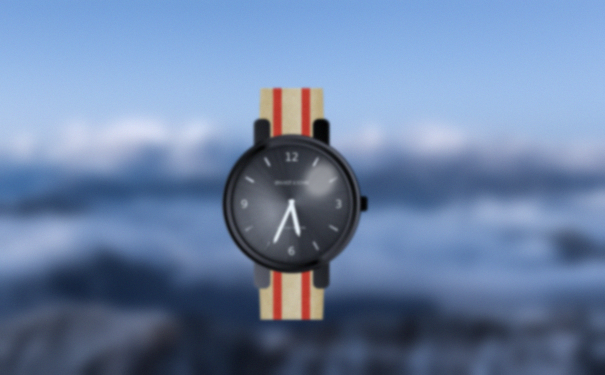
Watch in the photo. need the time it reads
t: 5:34
